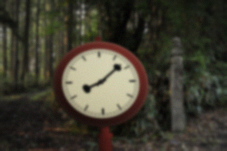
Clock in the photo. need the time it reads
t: 8:08
